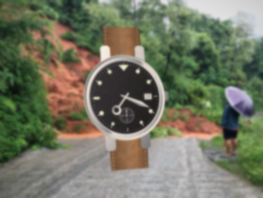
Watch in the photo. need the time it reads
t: 7:19
